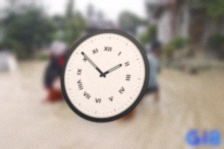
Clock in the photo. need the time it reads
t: 1:51
